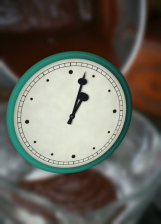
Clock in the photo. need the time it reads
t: 1:03
